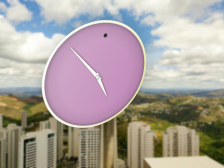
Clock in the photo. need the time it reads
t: 4:52
